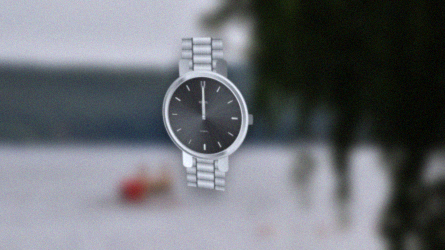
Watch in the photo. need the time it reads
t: 12:00
